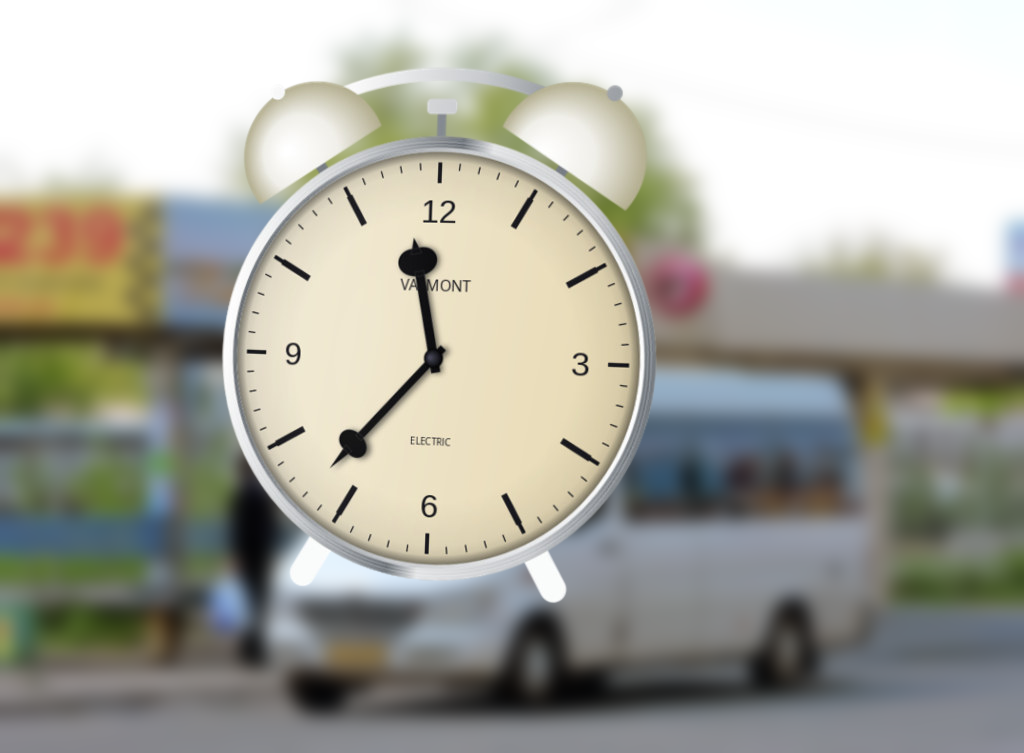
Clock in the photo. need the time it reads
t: 11:37
